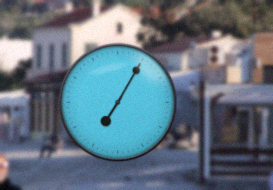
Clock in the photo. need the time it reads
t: 7:05
